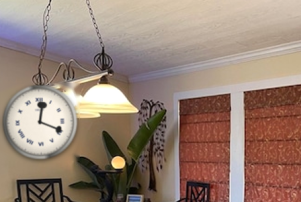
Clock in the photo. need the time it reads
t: 12:19
